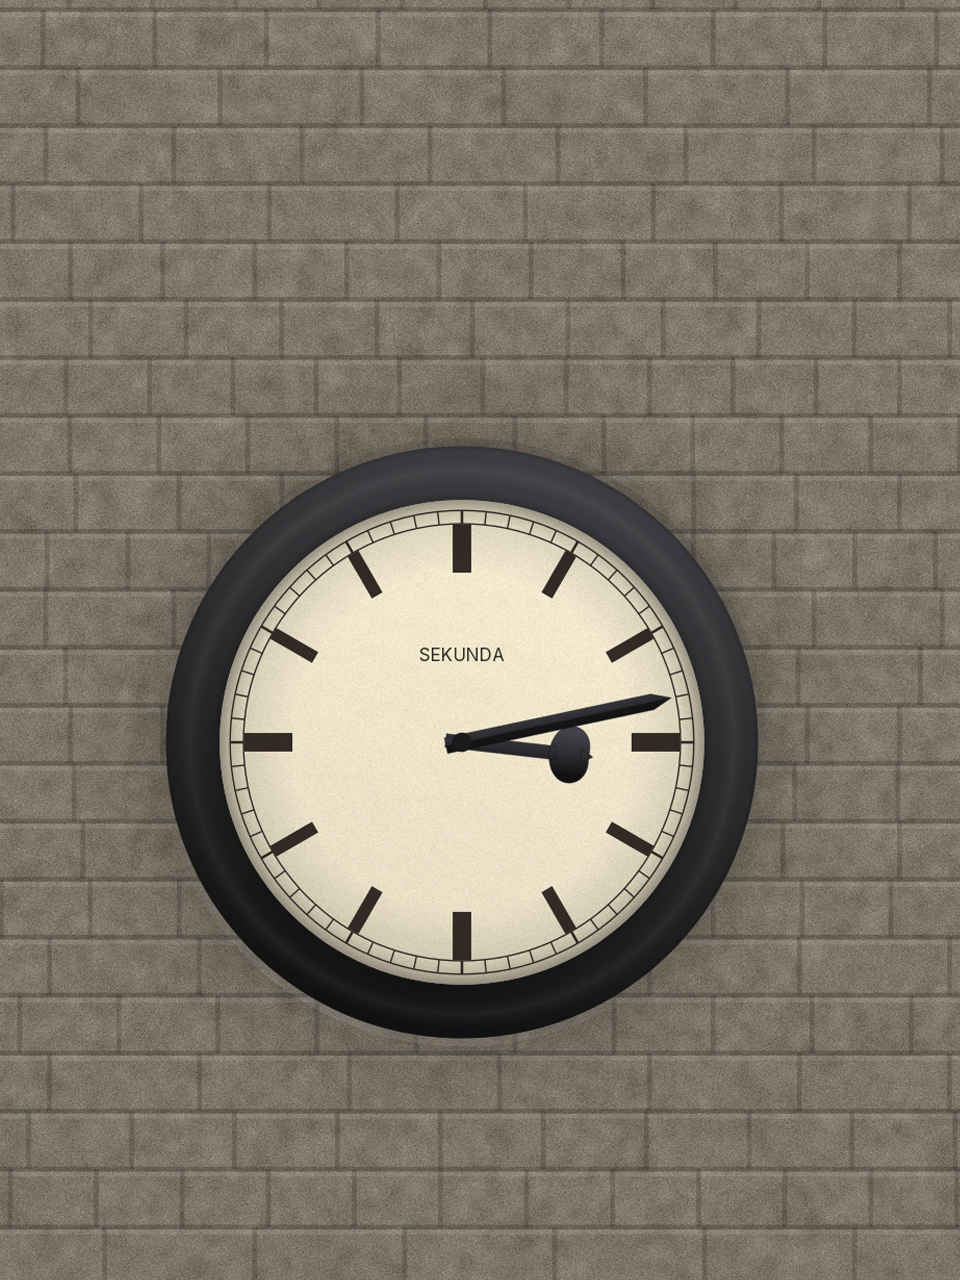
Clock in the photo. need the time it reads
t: 3:13
